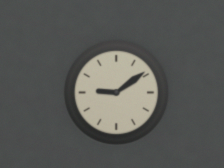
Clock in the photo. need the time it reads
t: 9:09
